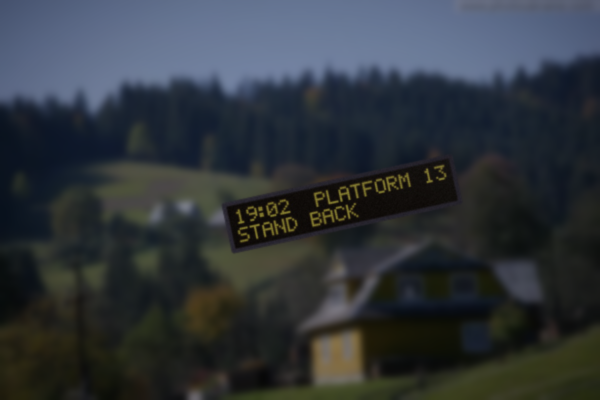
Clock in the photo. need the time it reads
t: 19:02
